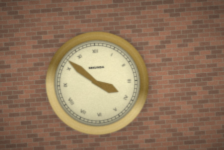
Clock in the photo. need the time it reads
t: 3:52
